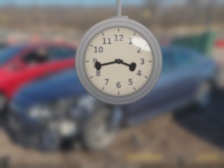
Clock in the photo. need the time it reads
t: 3:43
